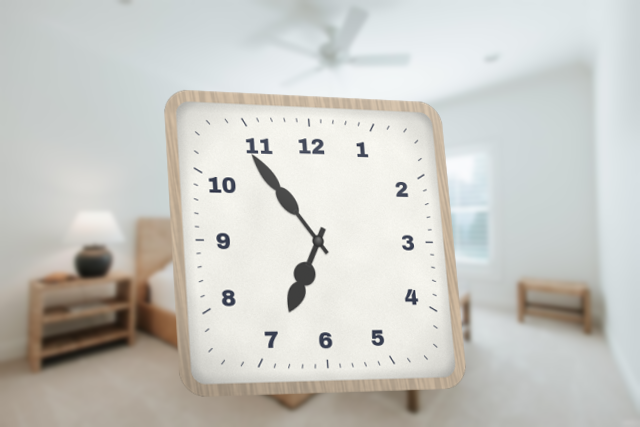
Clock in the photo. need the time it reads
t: 6:54
